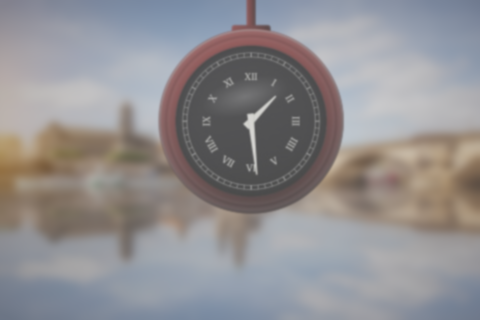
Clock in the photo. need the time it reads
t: 1:29
